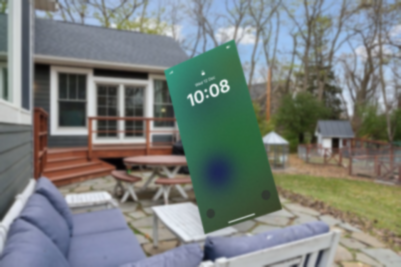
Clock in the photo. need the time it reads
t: 10:08
